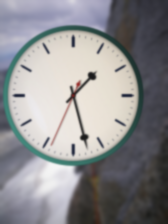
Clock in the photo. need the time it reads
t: 1:27:34
